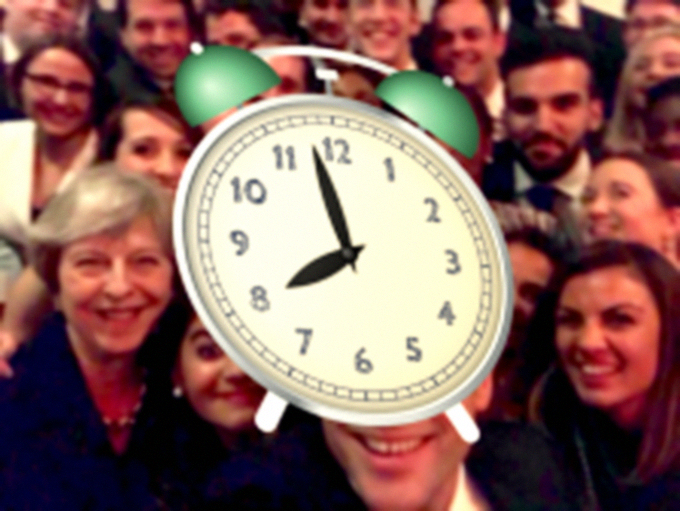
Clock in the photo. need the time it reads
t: 7:58
